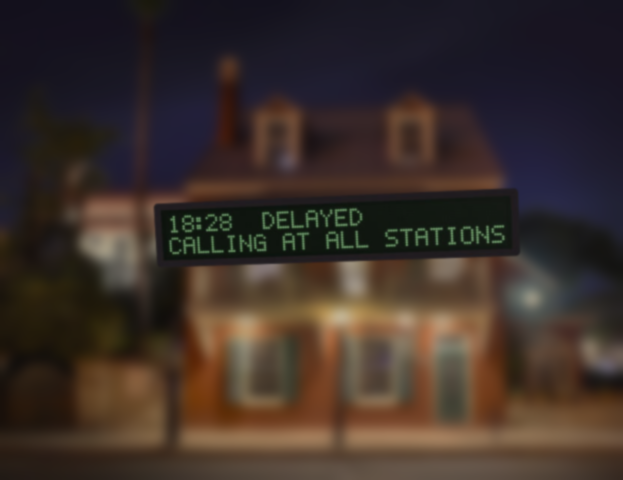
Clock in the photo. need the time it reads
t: 18:28
